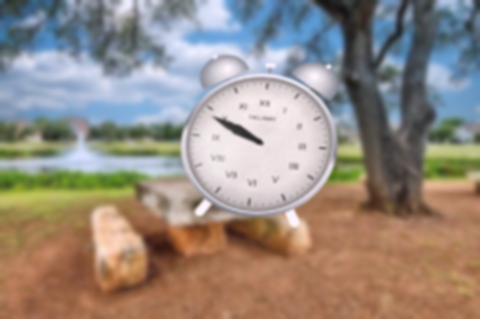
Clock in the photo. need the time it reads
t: 9:49
